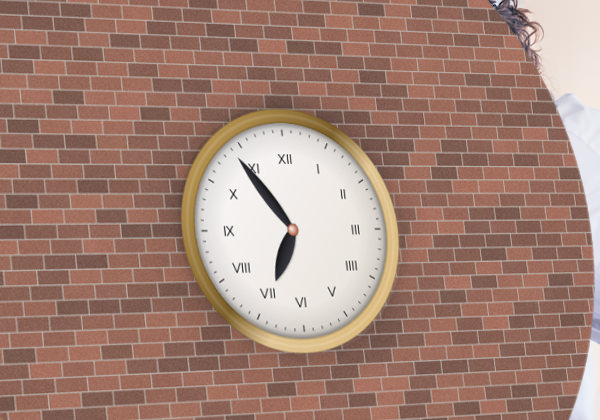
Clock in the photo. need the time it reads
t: 6:54
